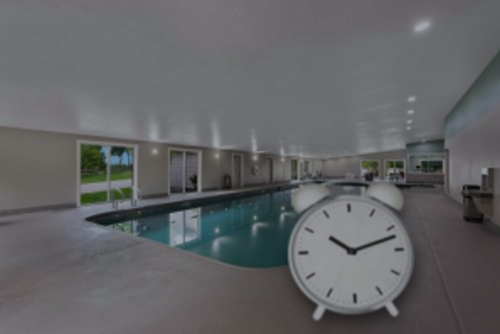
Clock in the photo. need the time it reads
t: 10:12
